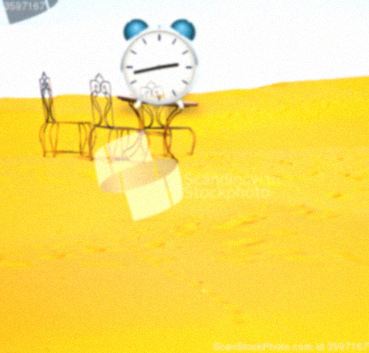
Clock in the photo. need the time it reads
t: 2:43
